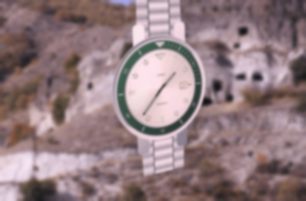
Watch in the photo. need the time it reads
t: 1:37
